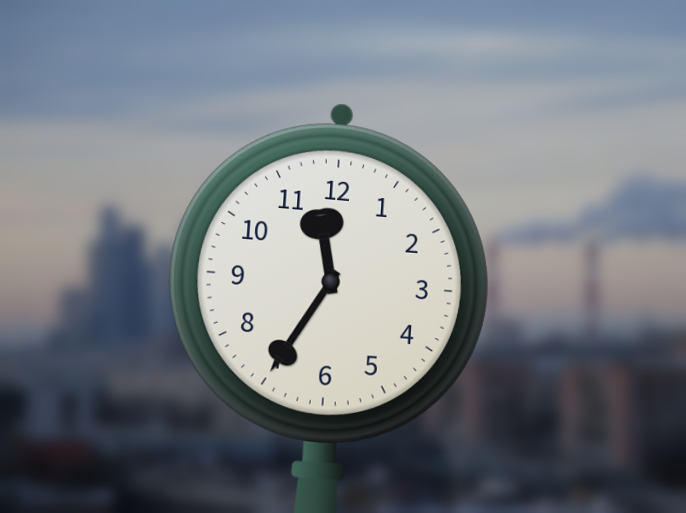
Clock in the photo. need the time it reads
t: 11:35
